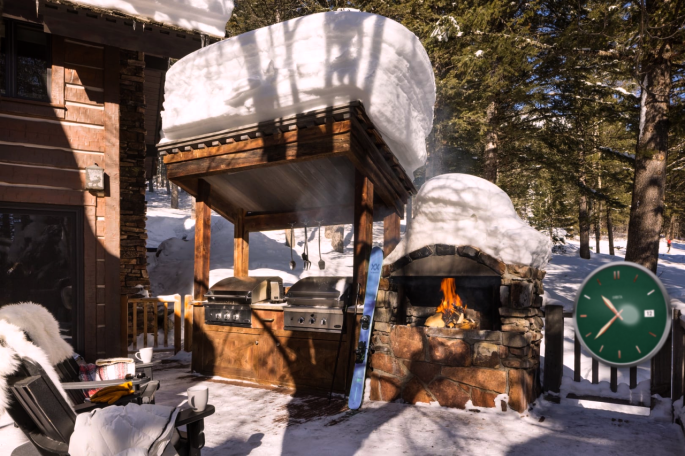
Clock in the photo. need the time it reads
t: 10:38
